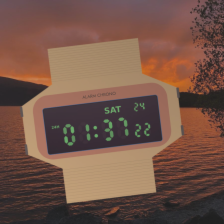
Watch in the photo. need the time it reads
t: 1:37:22
